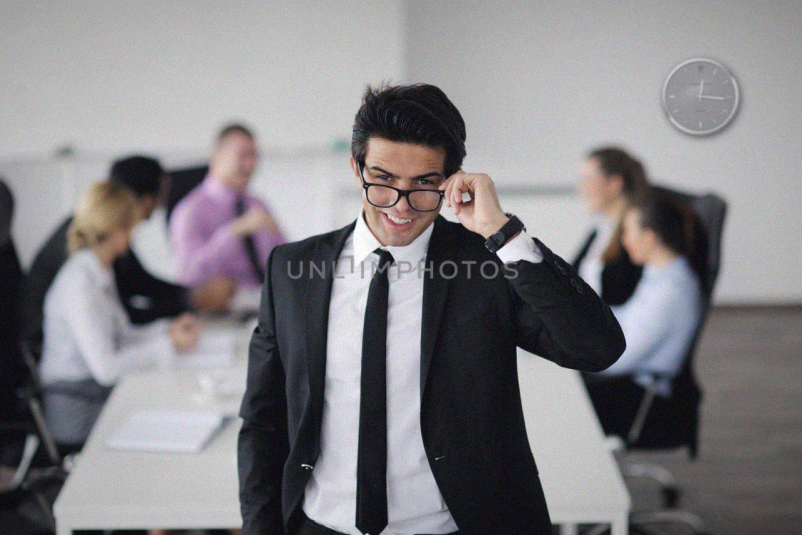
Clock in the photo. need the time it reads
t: 12:16
